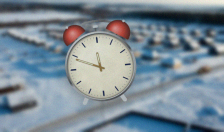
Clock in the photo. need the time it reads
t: 11:49
